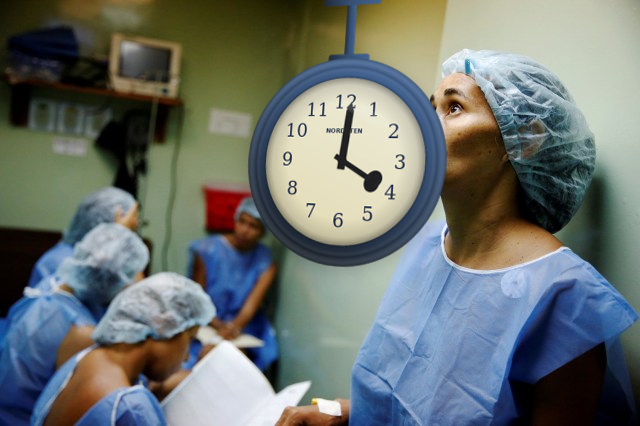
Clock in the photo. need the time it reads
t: 4:01
